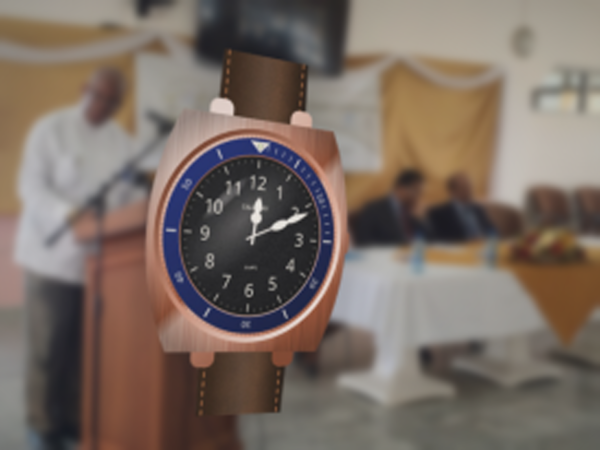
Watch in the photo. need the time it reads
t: 12:11
